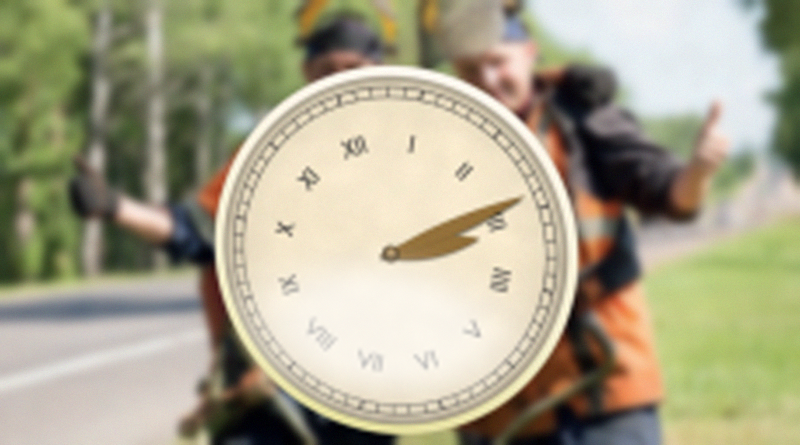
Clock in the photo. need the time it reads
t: 3:14
